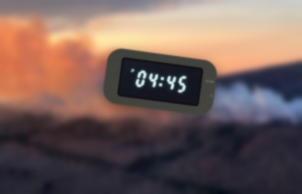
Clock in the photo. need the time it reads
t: 4:45
